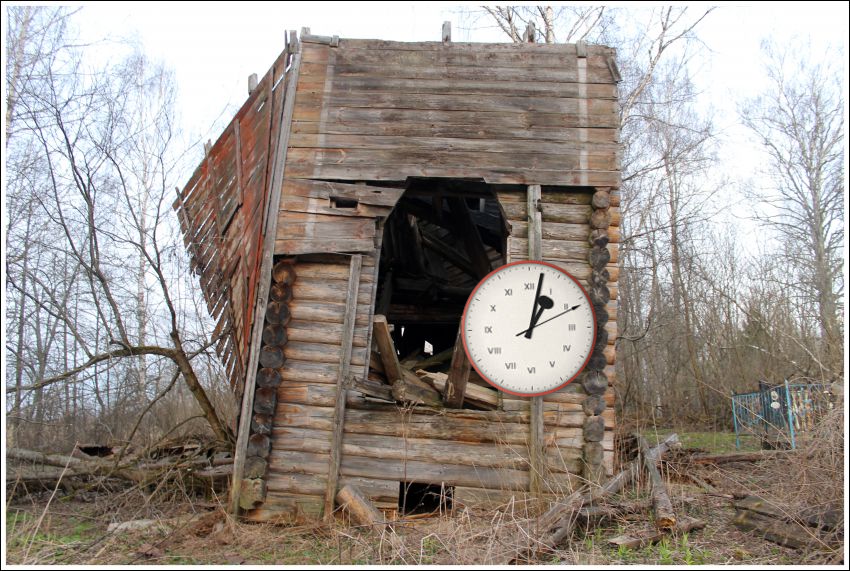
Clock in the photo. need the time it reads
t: 1:02:11
